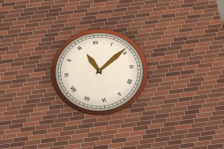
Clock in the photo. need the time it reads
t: 11:09
